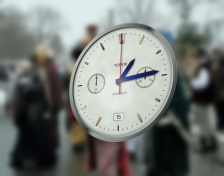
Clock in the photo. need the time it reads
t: 1:14
